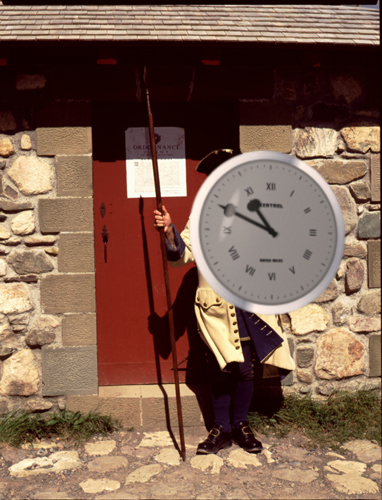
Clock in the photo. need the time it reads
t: 10:49
